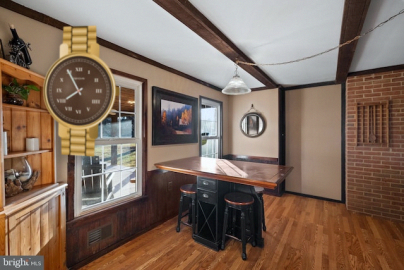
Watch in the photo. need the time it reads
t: 7:55
